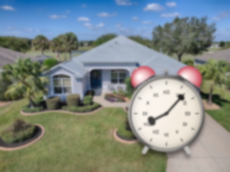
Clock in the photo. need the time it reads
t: 8:07
